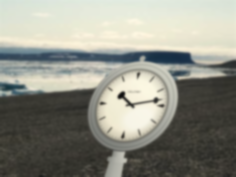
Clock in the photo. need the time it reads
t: 10:13
